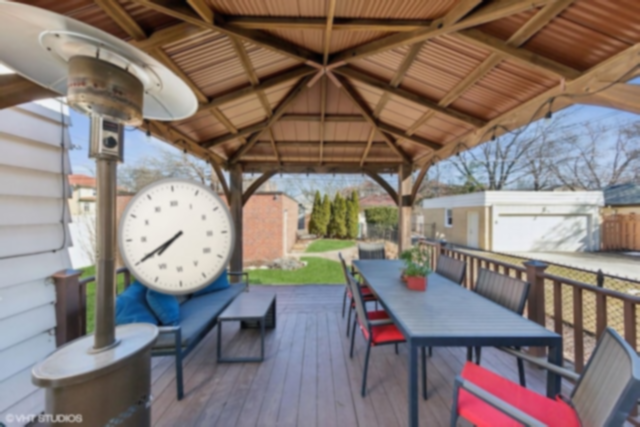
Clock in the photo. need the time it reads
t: 7:40
